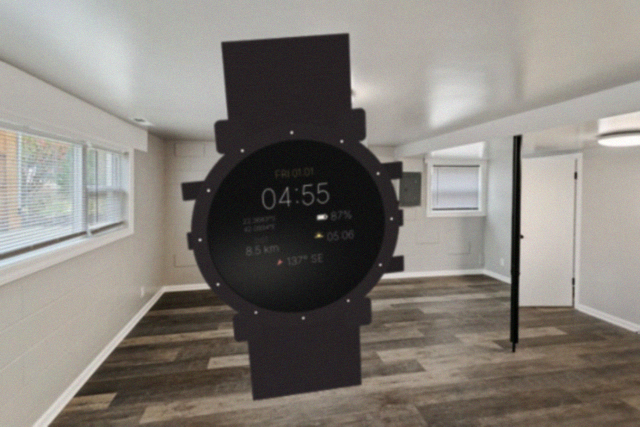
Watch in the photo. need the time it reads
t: 4:55
